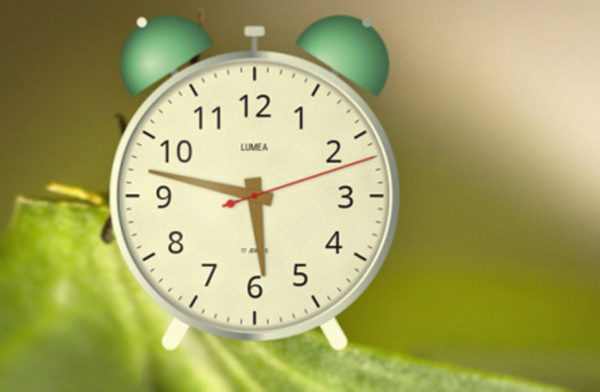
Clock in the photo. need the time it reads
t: 5:47:12
